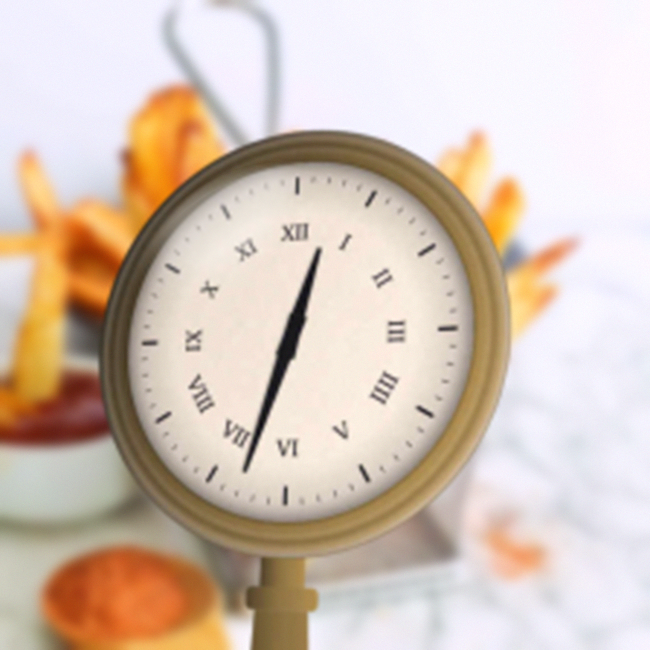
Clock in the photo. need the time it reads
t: 12:33
